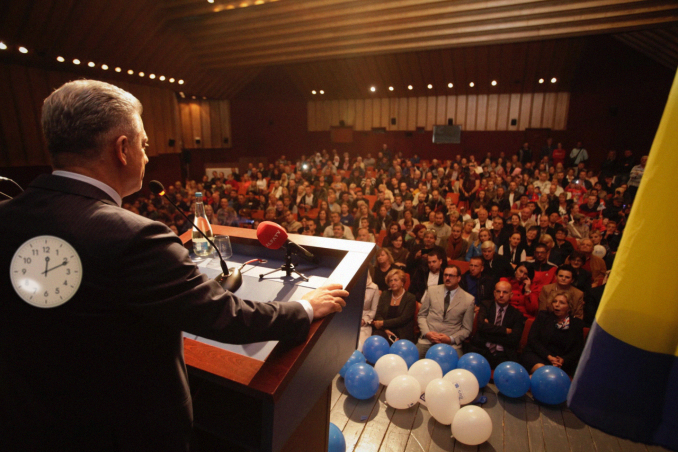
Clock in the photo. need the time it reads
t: 12:11
